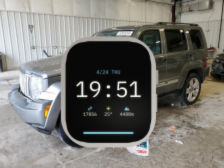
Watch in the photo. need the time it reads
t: 19:51
